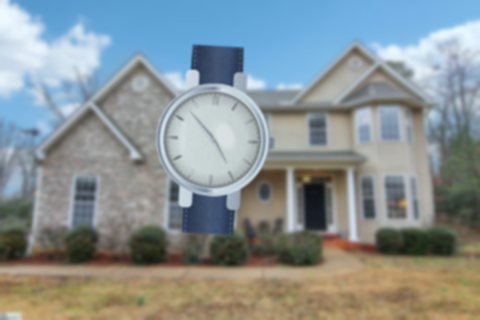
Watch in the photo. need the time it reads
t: 4:53
